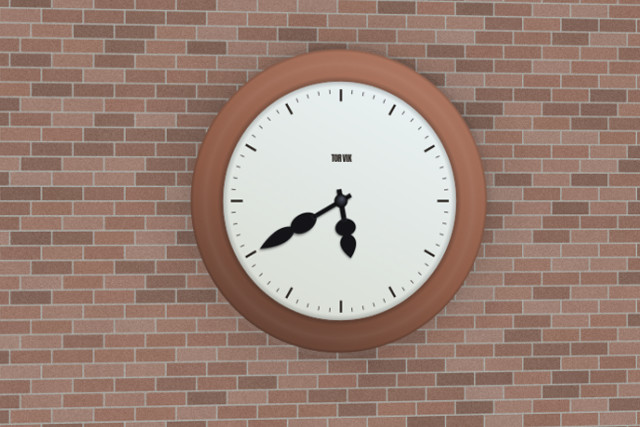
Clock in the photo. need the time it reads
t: 5:40
